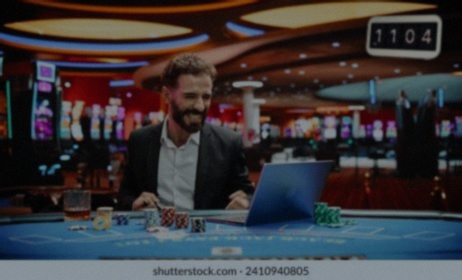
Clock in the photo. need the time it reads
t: 11:04
